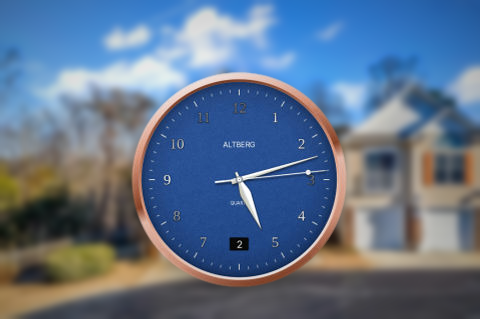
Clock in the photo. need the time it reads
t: 5:12:14
